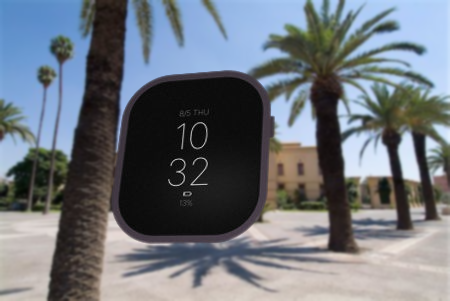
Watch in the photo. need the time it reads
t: 10:32
